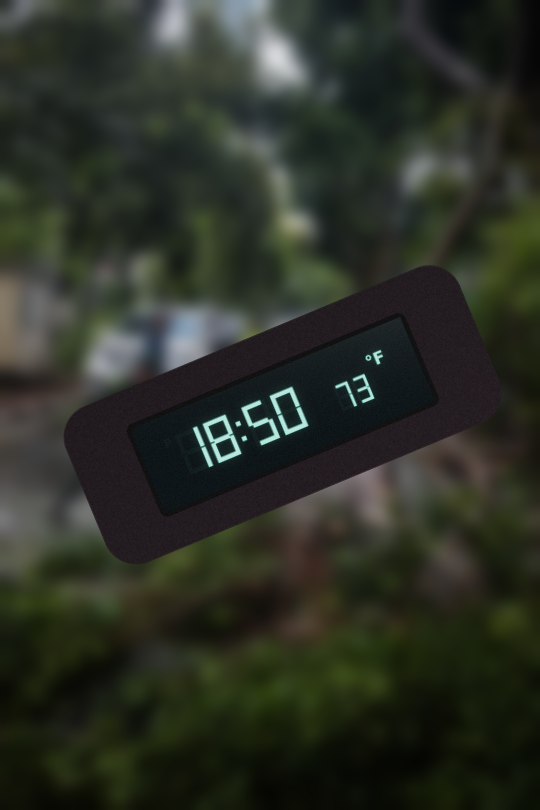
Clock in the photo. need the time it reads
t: 18:50
